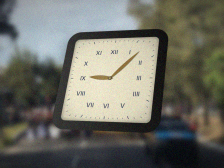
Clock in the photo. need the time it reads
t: 9:07
